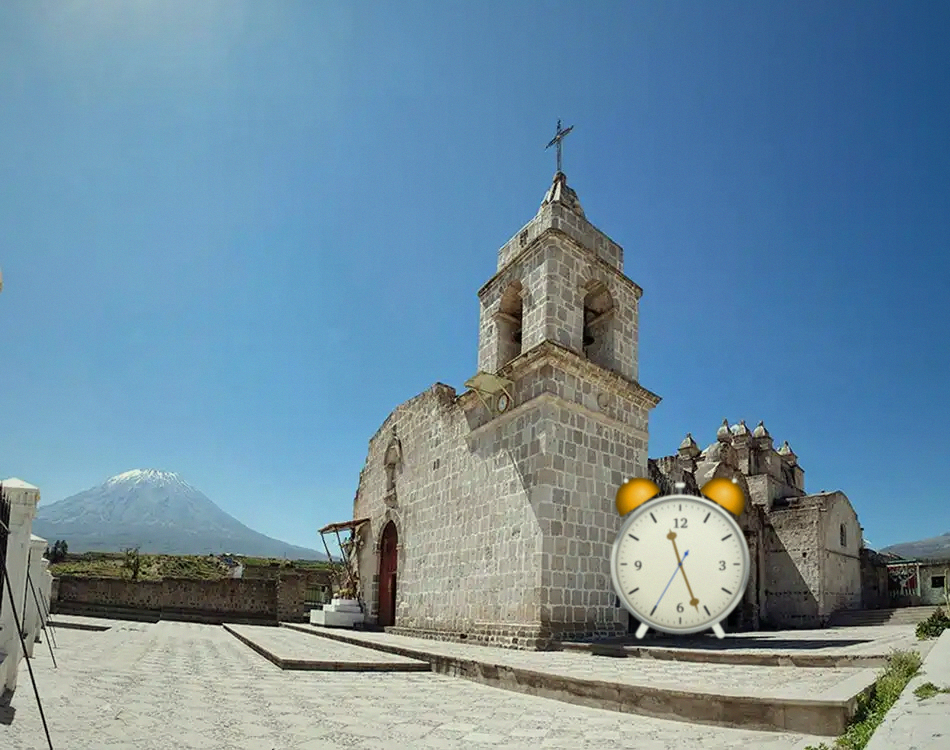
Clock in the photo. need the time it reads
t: 11:26:35
